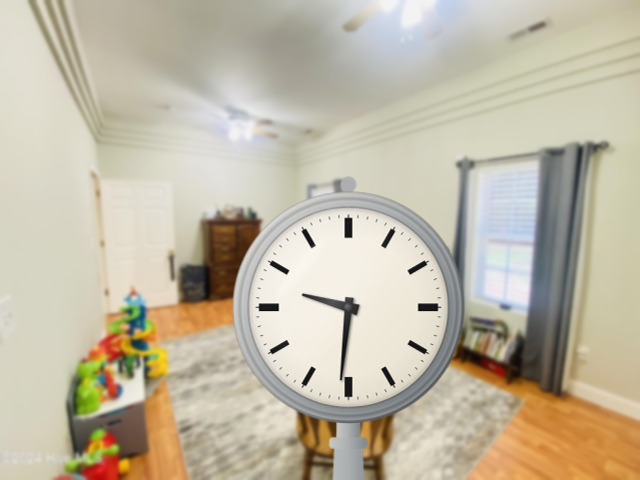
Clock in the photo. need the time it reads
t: 9:31
